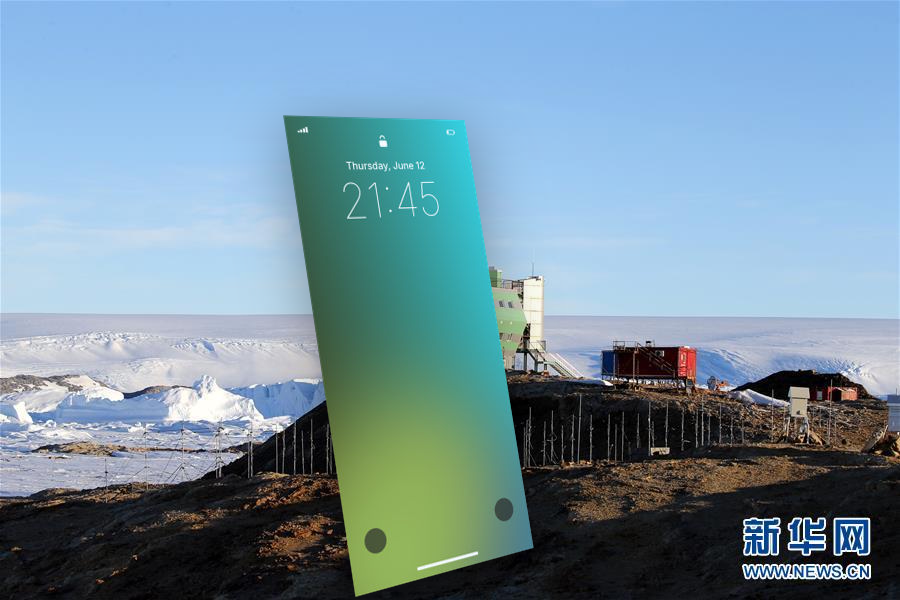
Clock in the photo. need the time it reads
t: 21:45
